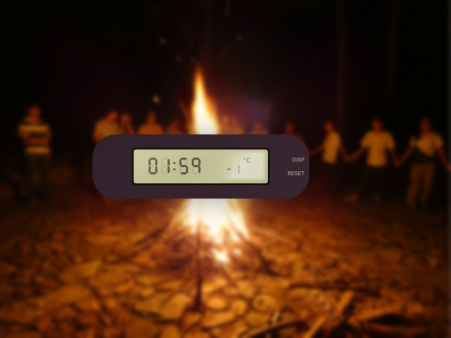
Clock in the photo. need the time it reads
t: 1:59
